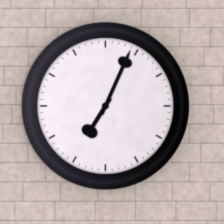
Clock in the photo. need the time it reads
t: 7:04
